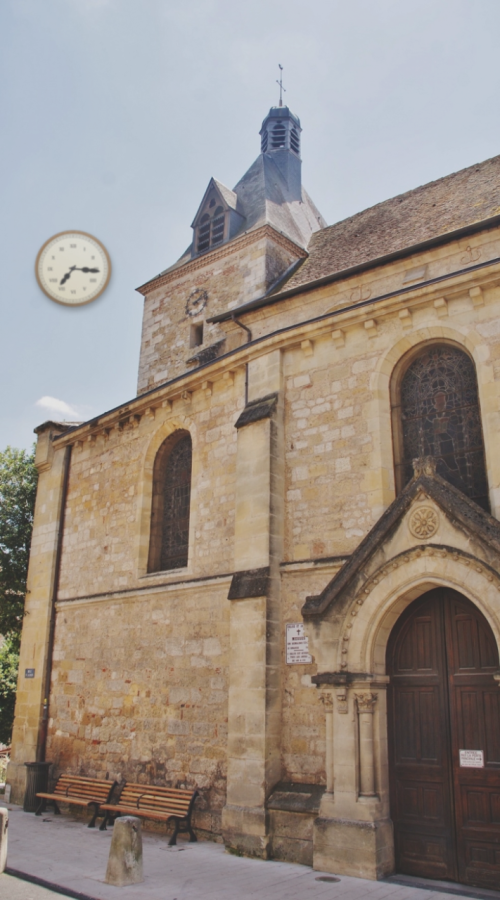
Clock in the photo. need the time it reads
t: 7:16
